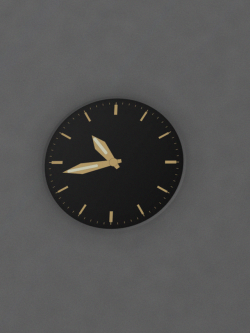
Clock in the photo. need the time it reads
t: 10:43
